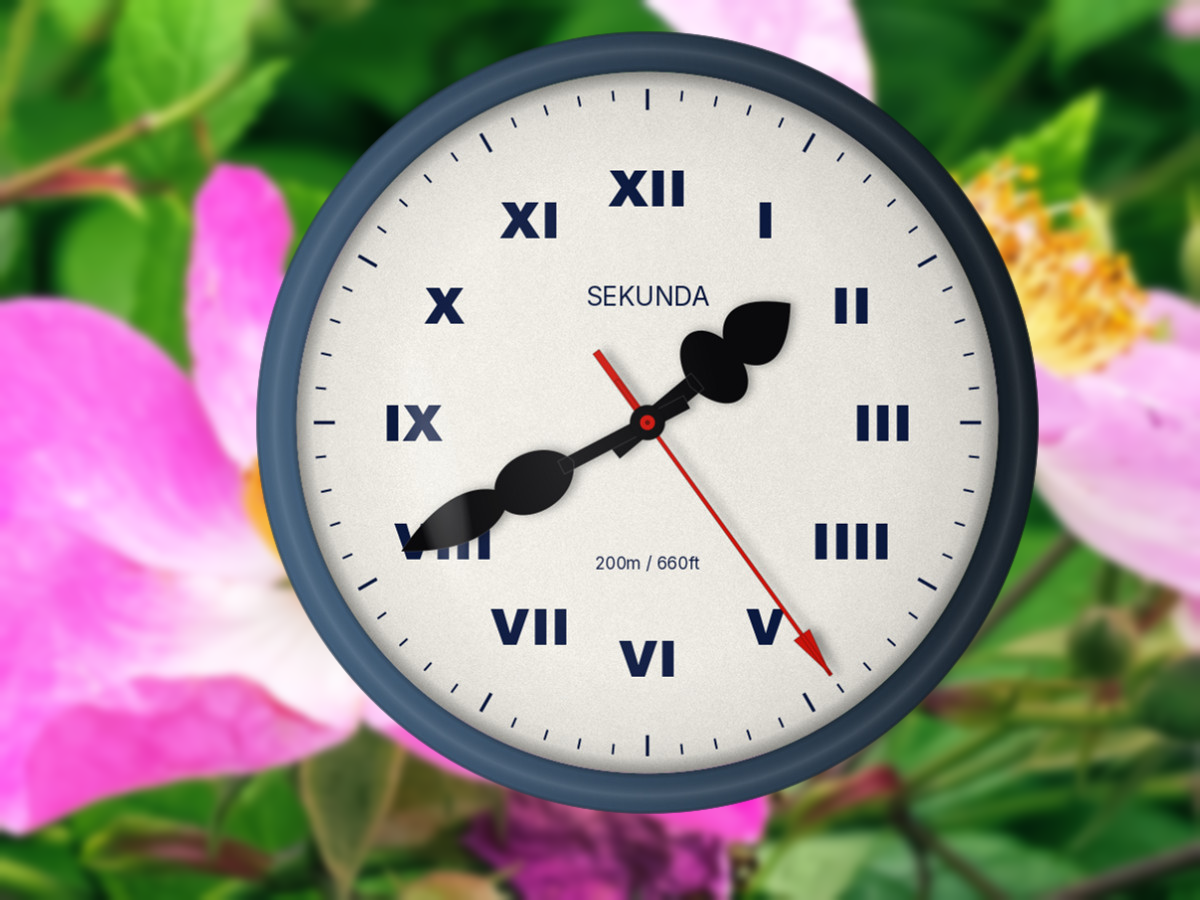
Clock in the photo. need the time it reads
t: 1:40:24
